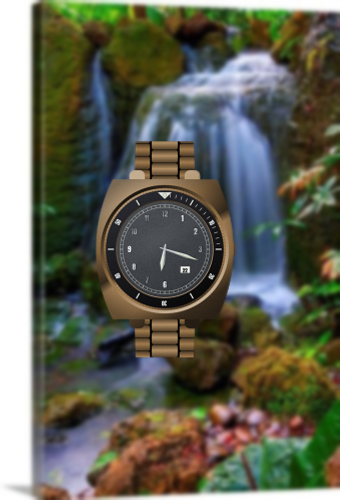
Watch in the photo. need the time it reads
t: 6:18
